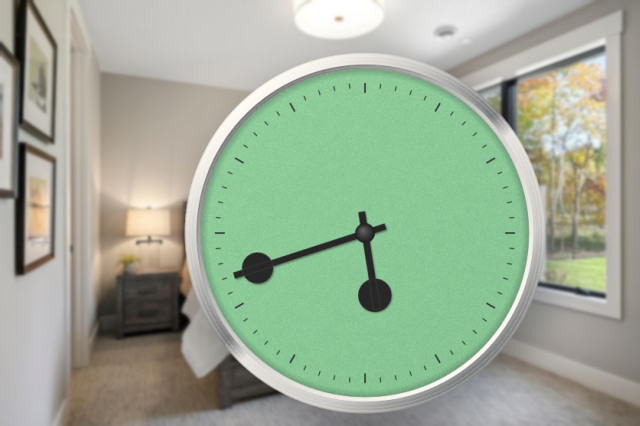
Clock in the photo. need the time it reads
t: 5:42
